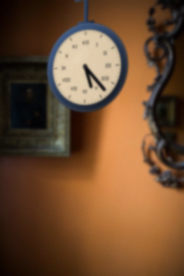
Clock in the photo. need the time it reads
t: 5:23
